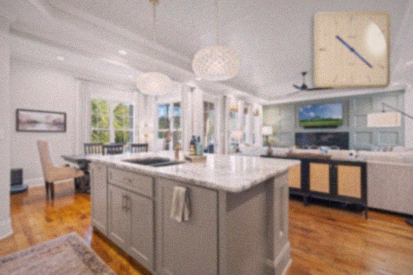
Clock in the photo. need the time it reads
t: 10:22
